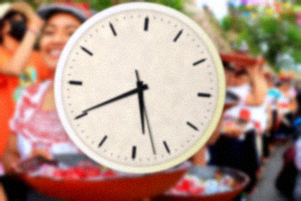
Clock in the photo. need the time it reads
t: 5:40:27
